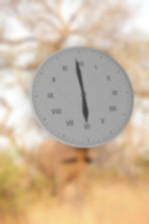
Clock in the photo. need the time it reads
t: 5:59
